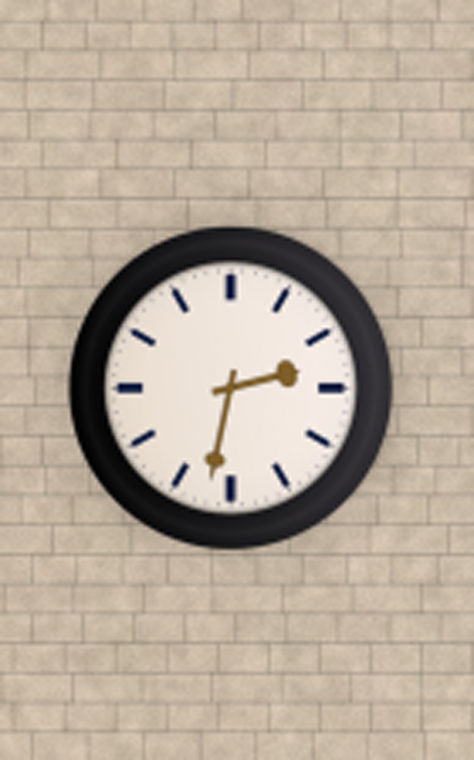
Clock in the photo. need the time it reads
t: 2:32
